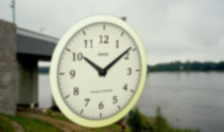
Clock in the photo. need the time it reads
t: 10:09
